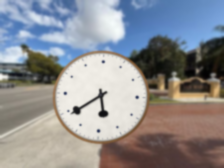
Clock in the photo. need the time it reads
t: 5:39
